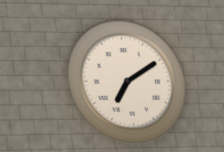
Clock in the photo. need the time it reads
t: 7:10
